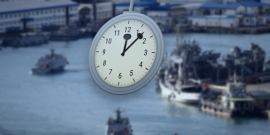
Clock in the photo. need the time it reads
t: 12:07
